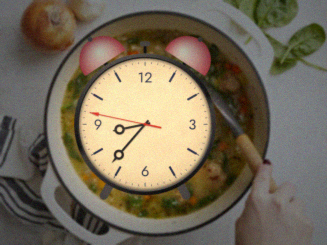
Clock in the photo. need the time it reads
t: 8:36:47
